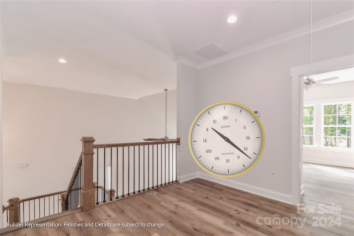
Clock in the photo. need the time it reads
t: 10:22
